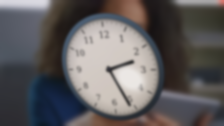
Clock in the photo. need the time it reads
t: 2:26
